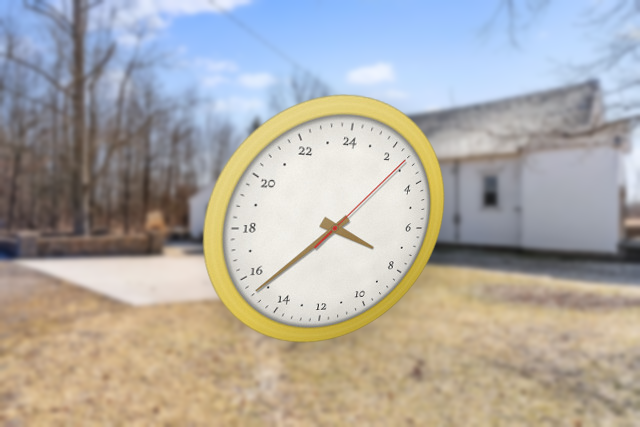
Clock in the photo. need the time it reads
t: 7:38:07
